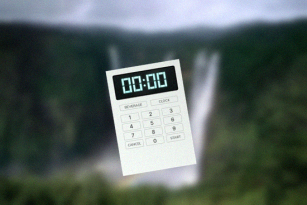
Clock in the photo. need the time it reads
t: 0:00
